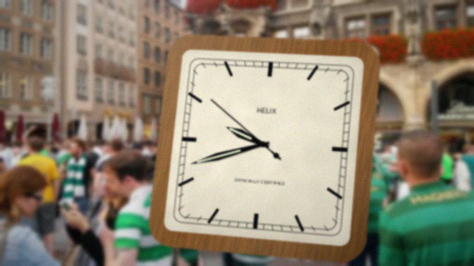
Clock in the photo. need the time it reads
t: 9:41:51
